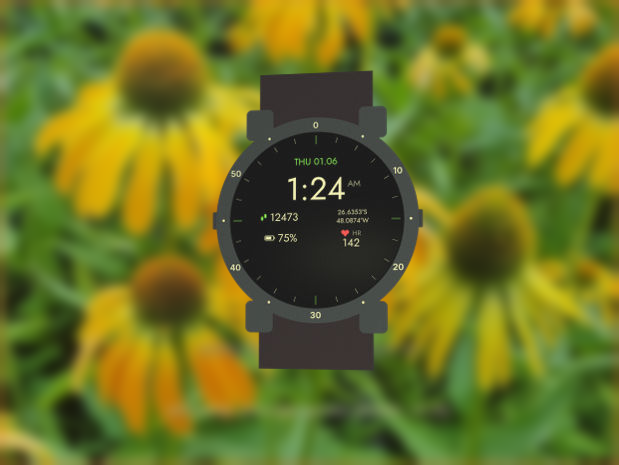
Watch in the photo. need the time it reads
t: 1:24
